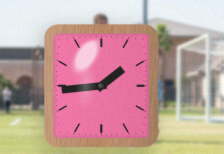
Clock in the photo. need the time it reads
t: 1:44
